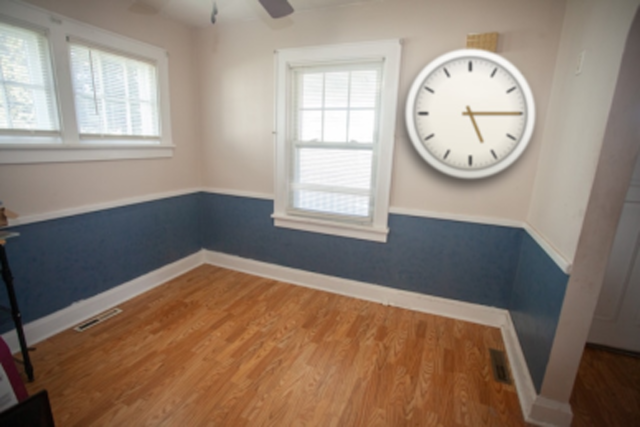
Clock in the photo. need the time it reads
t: 5:15
